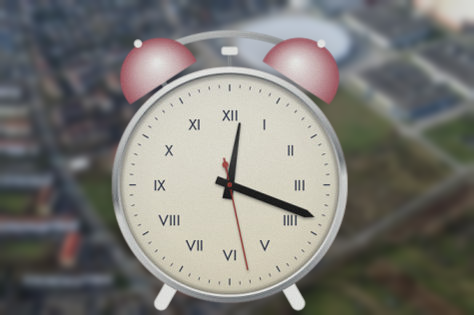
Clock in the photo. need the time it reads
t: 12:18:28
